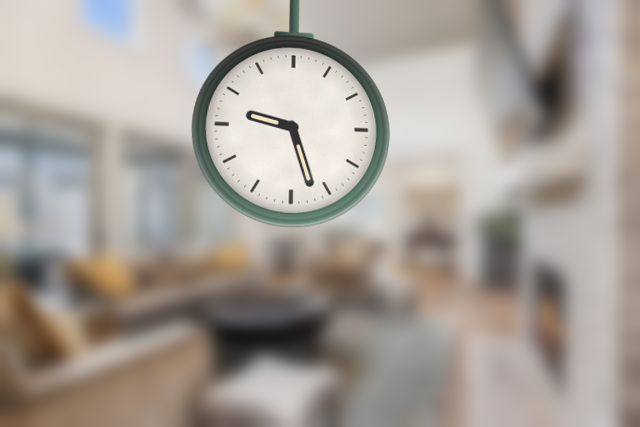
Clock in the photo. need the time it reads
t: 9:27
